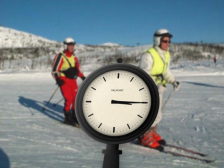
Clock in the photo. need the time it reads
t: 3:15
